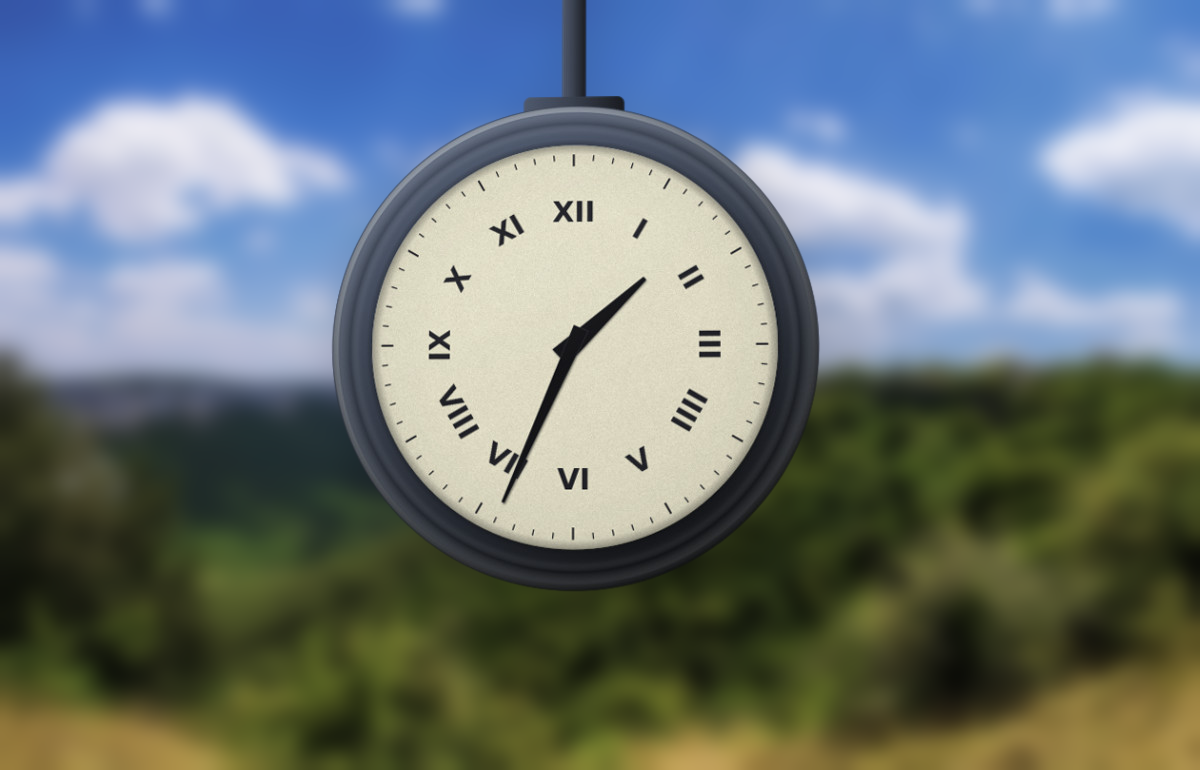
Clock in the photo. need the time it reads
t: 1:34
